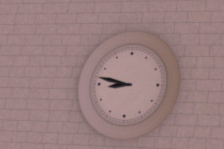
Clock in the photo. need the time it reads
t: 8:47
